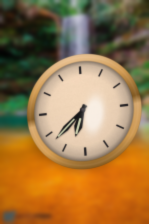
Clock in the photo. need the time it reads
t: 6:38
